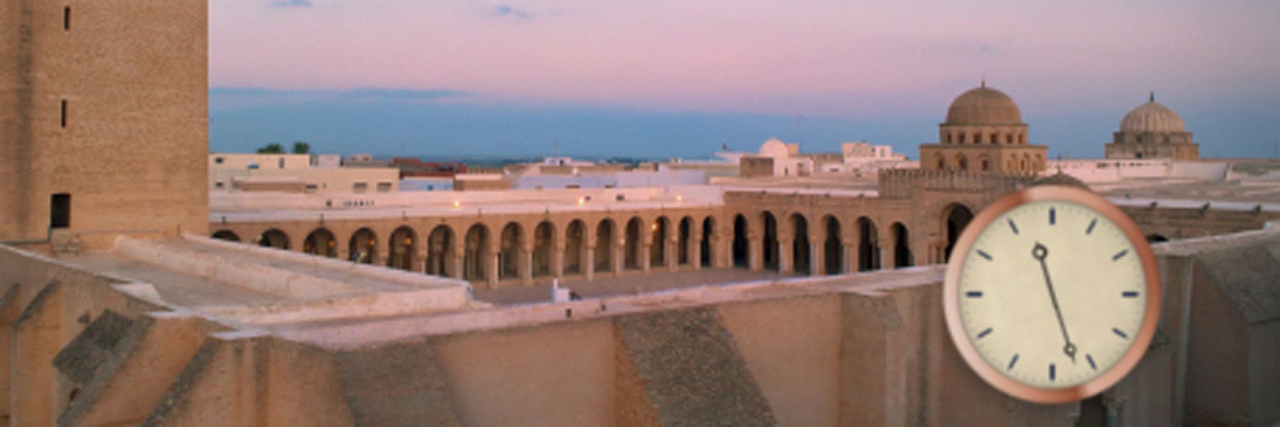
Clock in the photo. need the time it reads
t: 11:27
